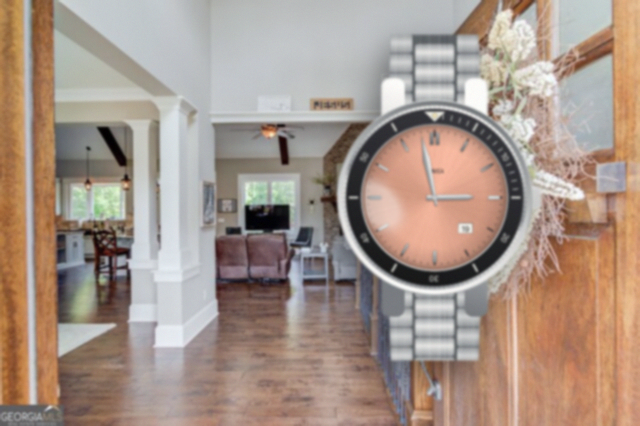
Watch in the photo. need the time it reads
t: 2:58
